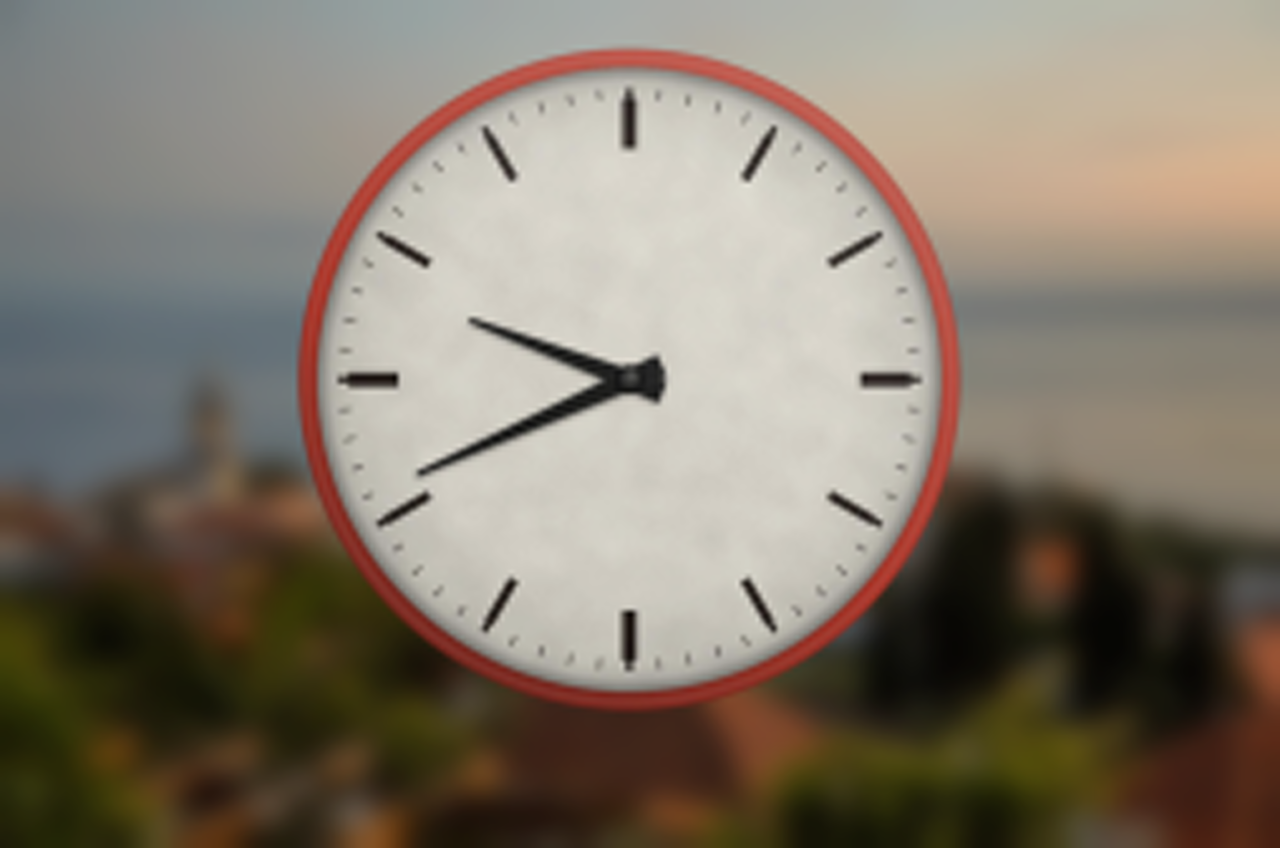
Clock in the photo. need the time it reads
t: 9:41
